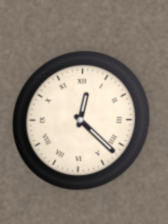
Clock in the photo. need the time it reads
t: 12:22
